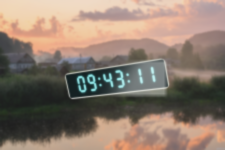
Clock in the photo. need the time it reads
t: 9:43:11
